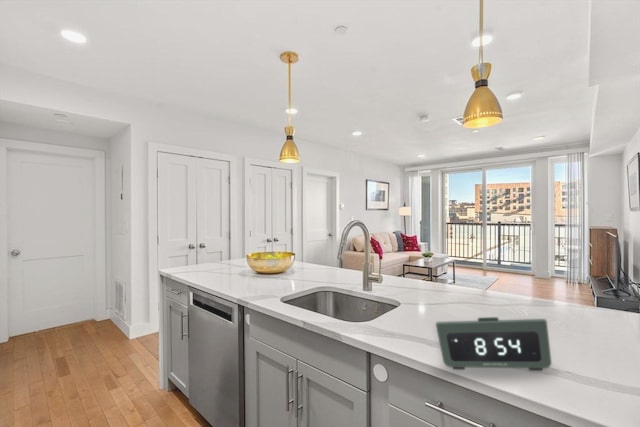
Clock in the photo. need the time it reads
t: 8:54
